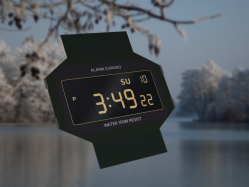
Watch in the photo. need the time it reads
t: 3:49:22
